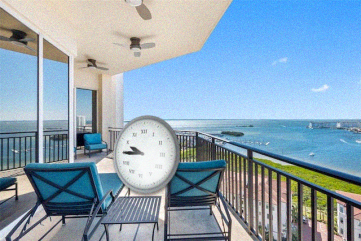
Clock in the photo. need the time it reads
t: 9:45
